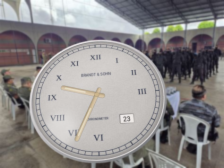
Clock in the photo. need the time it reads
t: 9:34
